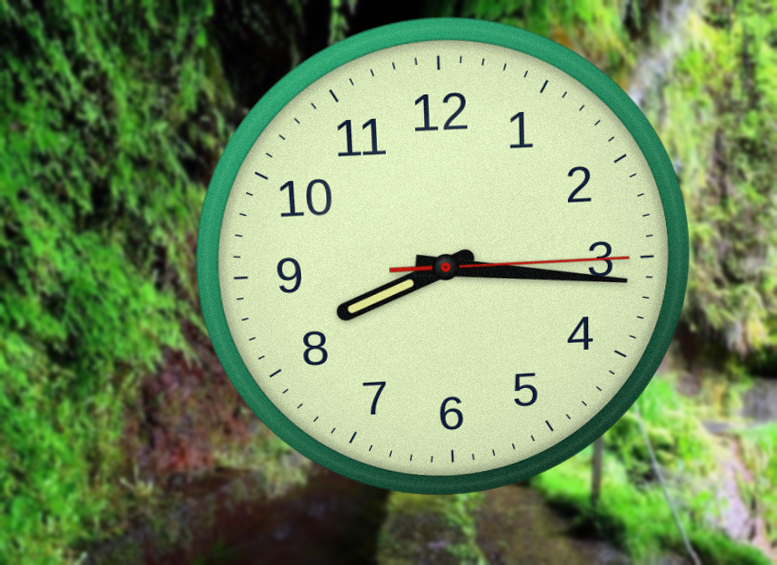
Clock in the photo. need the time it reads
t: 8:16:15
